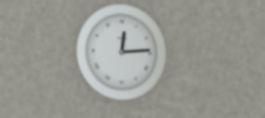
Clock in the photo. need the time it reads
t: 12:14
